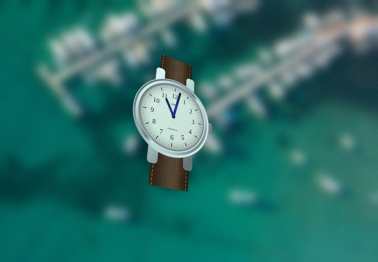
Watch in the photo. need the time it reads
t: 11:02
